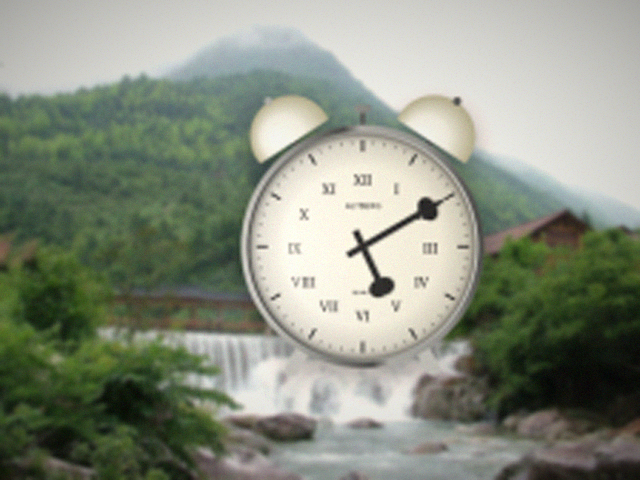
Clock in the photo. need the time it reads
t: 5:10
